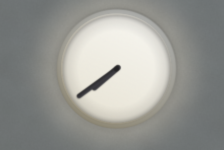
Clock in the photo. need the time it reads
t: 7:39
